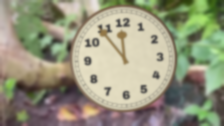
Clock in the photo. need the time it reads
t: 11:54
